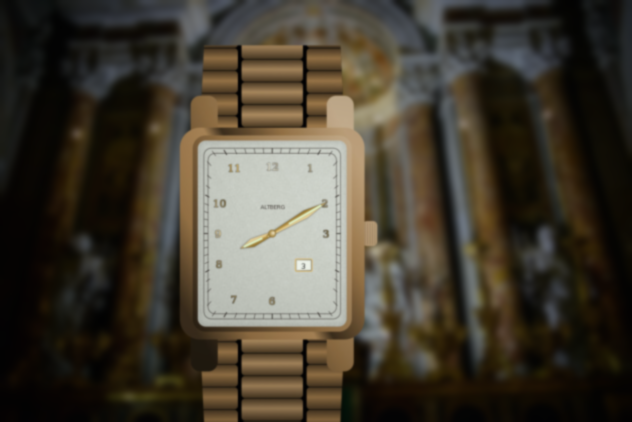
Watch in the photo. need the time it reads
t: 8:10
